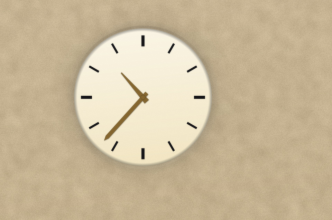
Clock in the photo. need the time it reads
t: 10:37
